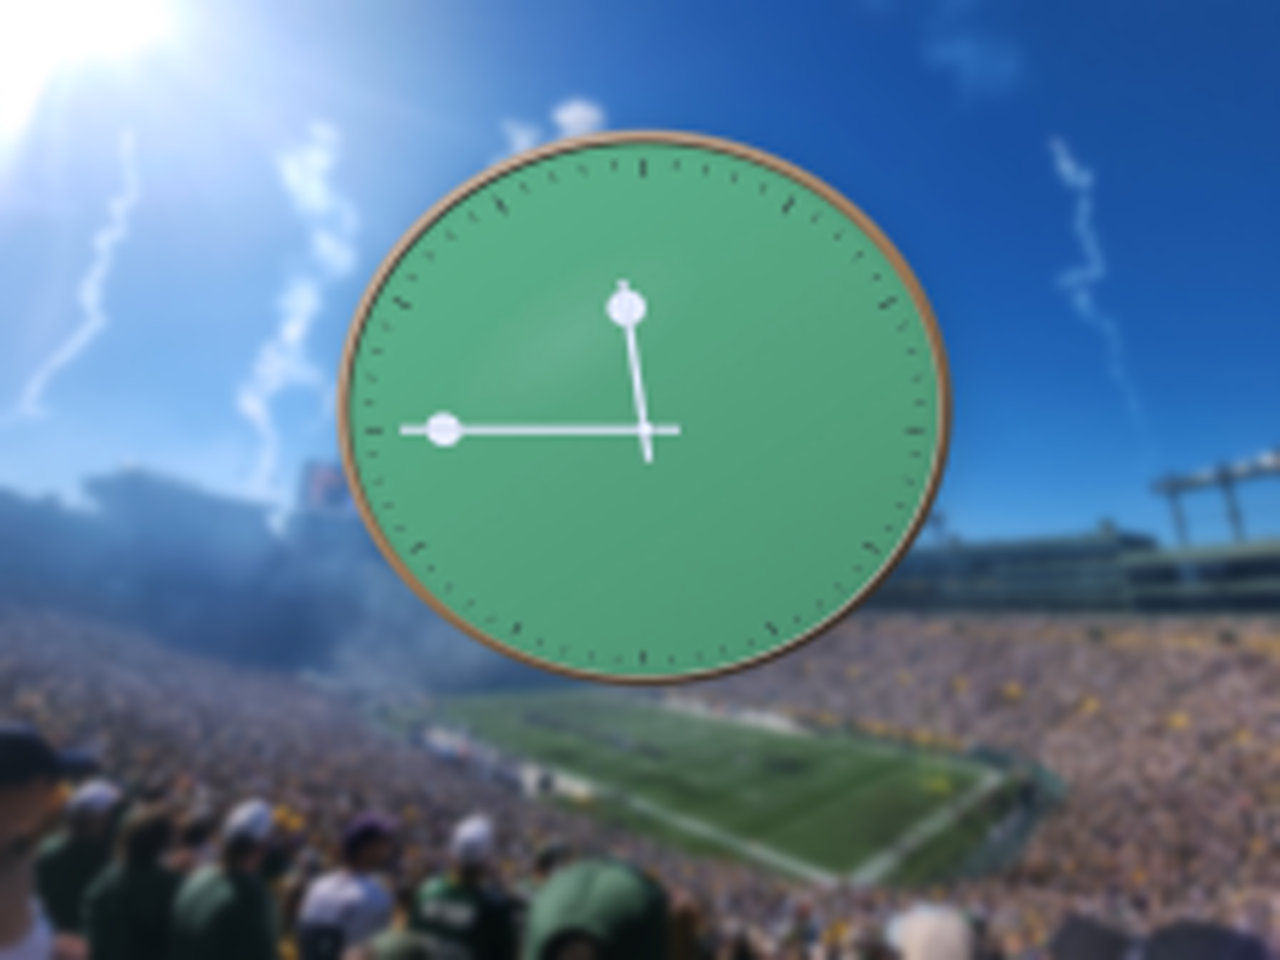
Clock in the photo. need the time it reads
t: 11:45
